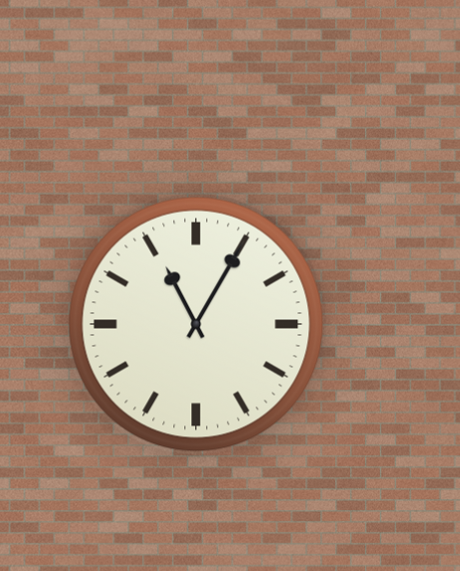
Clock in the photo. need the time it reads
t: 11:05
